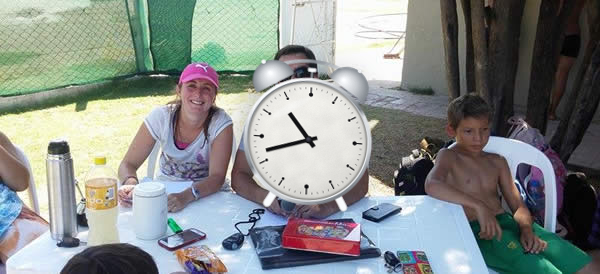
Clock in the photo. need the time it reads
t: 10:42
